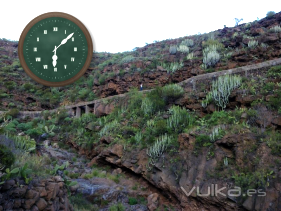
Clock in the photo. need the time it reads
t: 6:08
